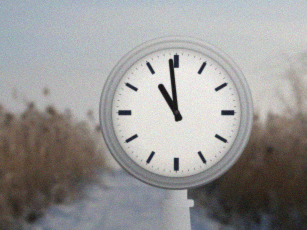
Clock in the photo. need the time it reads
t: 10:59
